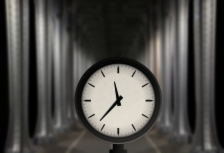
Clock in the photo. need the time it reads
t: 11:37
